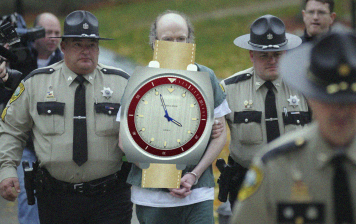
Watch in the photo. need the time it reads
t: 3:56
